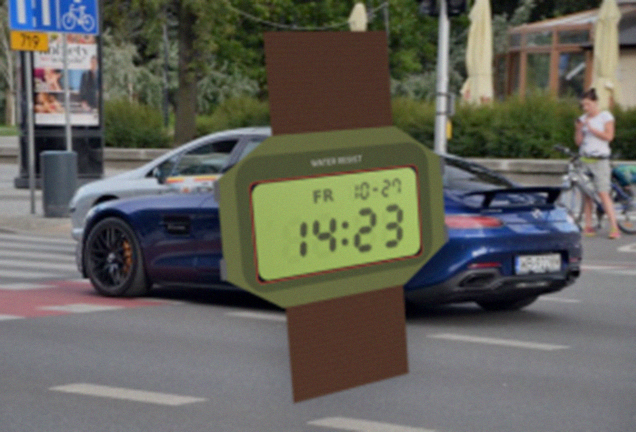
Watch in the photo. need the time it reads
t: 14:23
